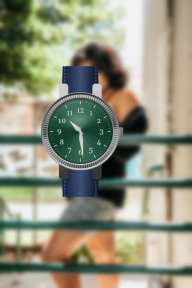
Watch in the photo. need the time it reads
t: 10:29
